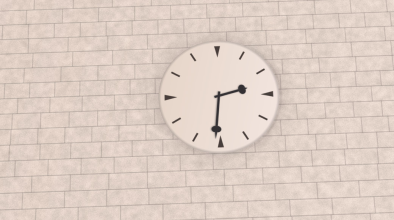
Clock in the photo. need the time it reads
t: 2:31
